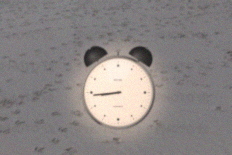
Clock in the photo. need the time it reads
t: 8:44
